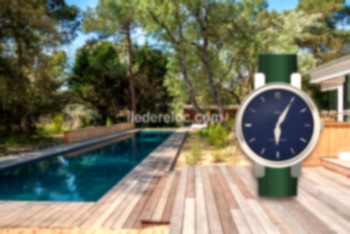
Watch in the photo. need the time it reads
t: 6:05
